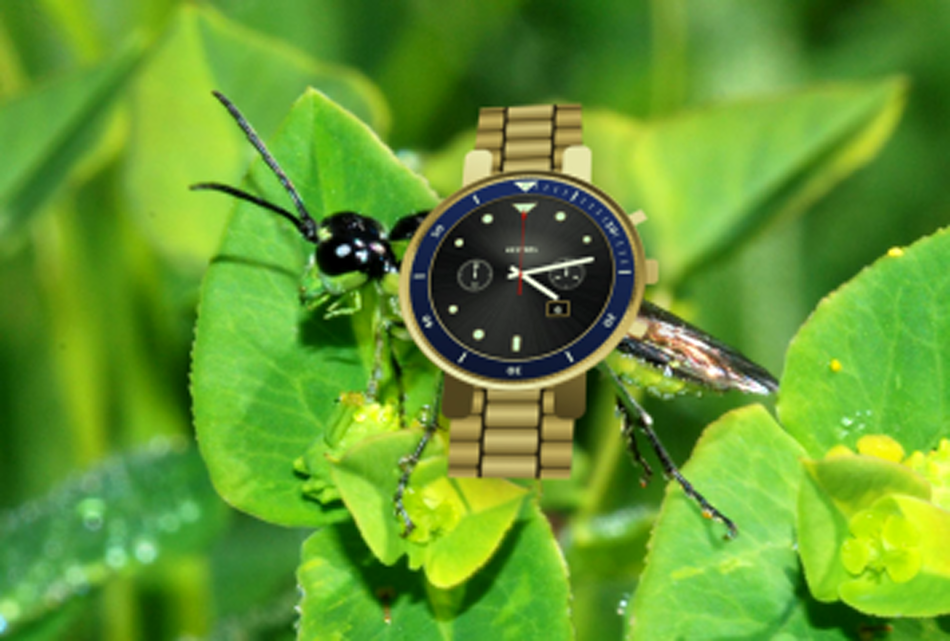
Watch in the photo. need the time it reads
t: 4:13
